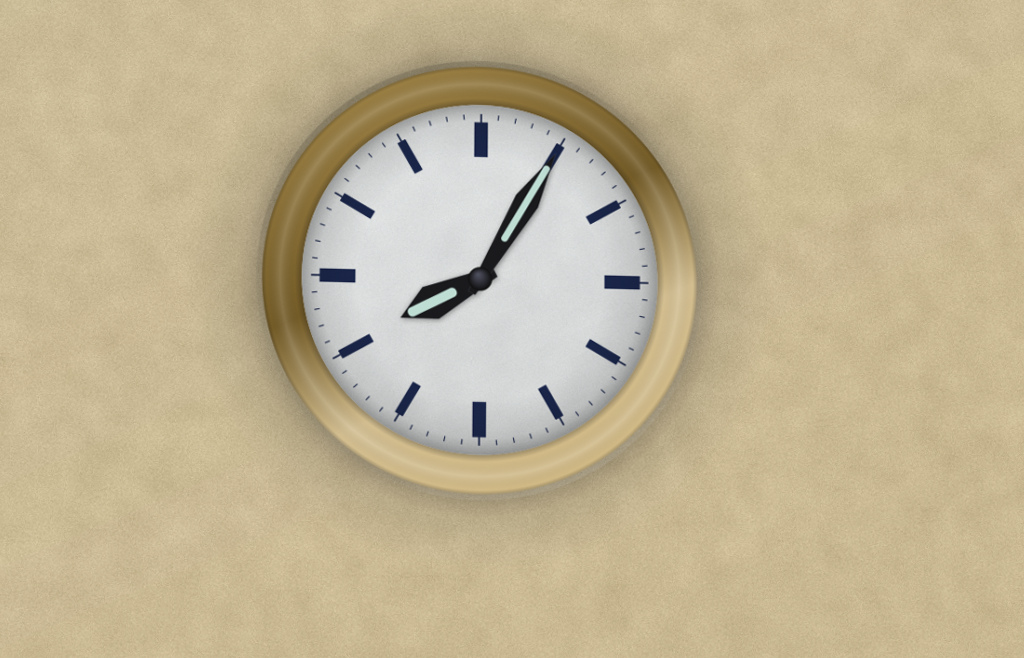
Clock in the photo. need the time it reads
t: 8:05
